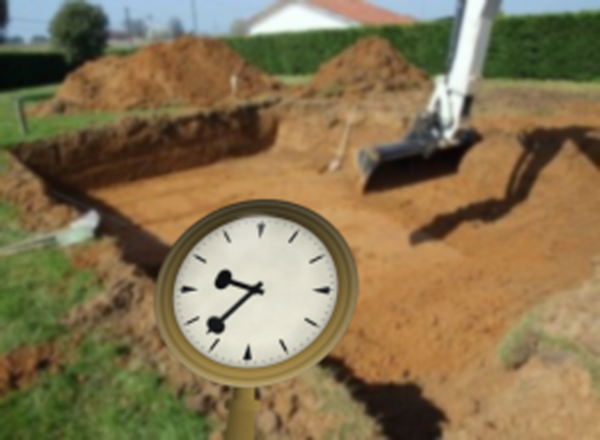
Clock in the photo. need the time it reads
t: 9:37
